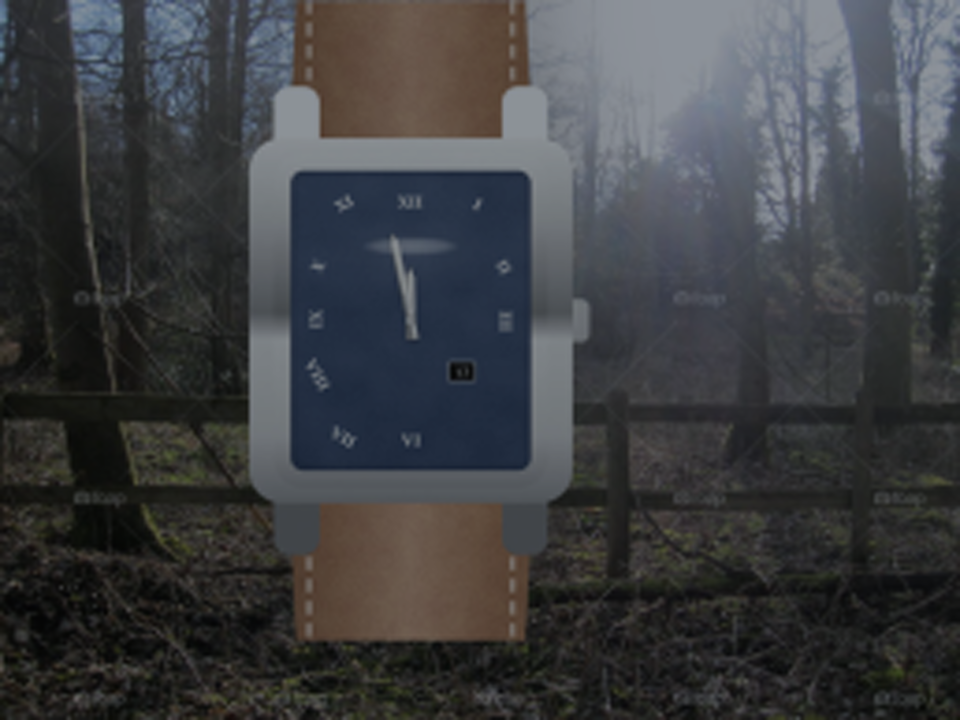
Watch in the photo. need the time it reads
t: 11:58
